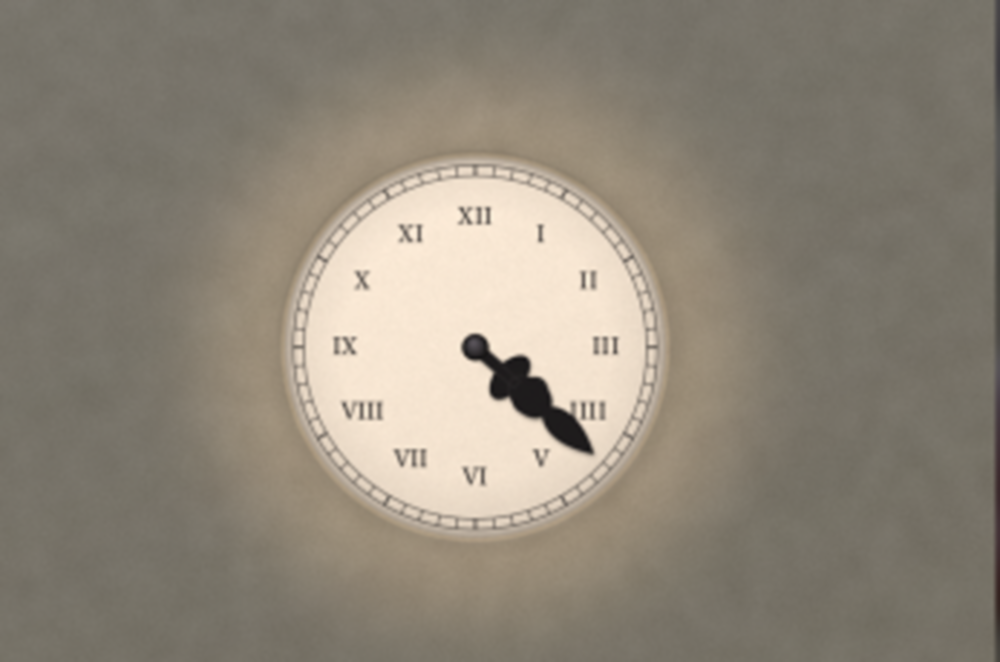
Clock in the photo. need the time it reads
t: 4:22
